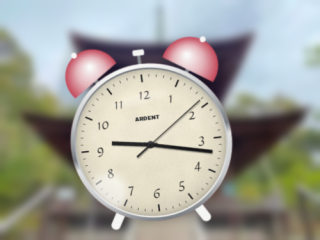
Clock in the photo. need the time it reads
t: 9:17:09
